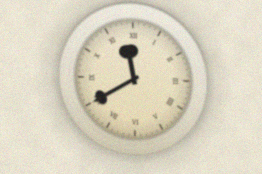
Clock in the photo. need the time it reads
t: 11:40
